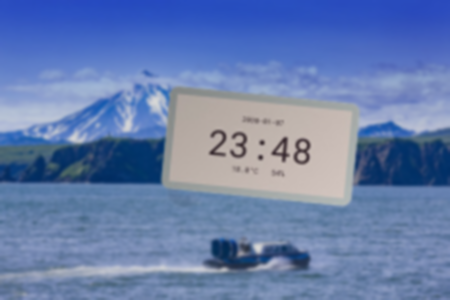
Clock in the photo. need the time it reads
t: 23:48
